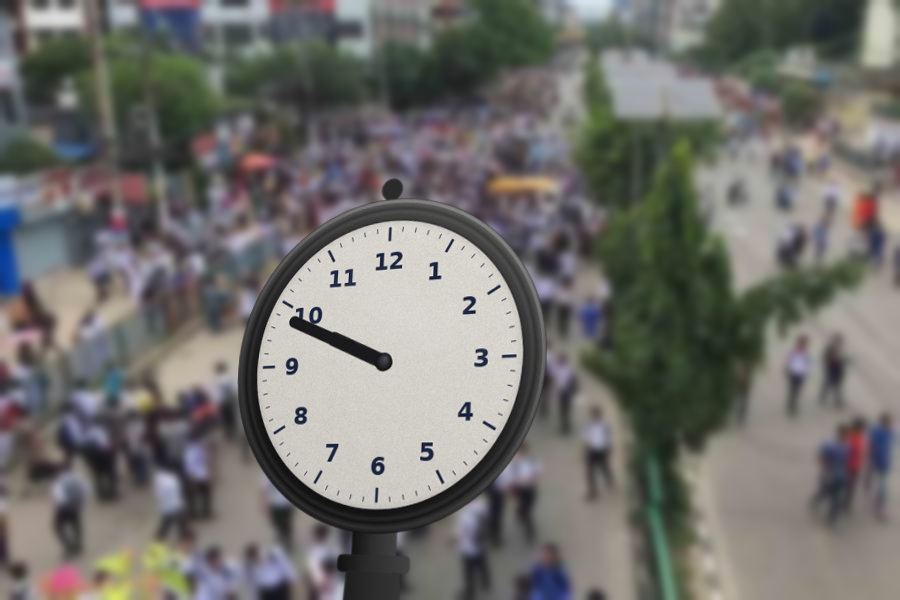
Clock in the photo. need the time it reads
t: 9:49
